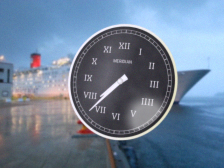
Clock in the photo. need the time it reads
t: 7:37
